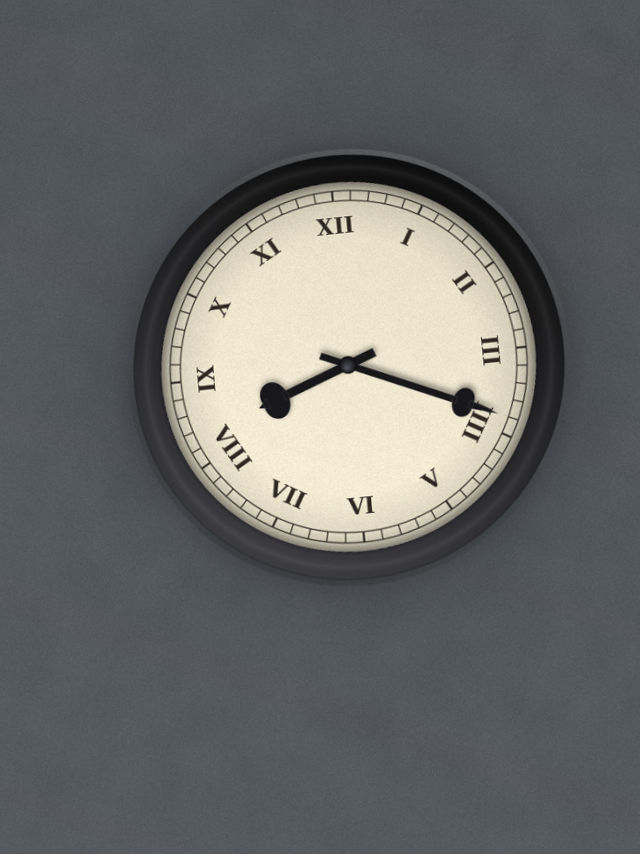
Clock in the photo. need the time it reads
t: 8:19
